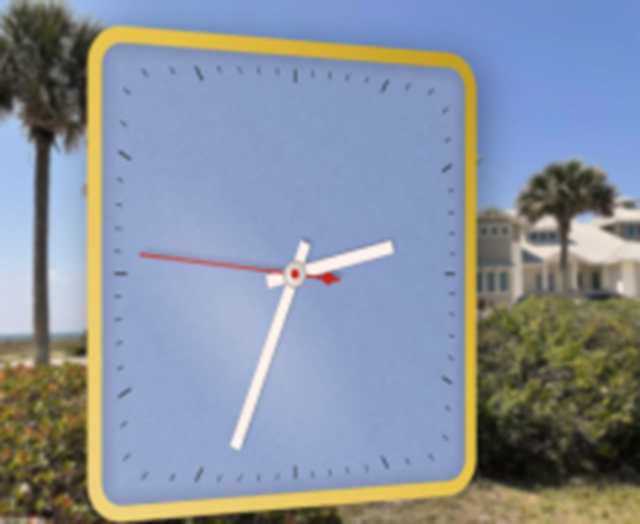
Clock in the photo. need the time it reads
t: 2:33:46
